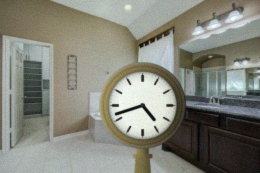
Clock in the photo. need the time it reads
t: 4:42
